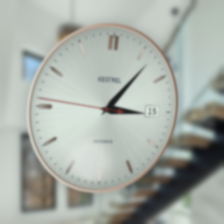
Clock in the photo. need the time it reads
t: 3:06:46
